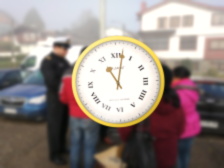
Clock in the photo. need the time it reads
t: 11:02
